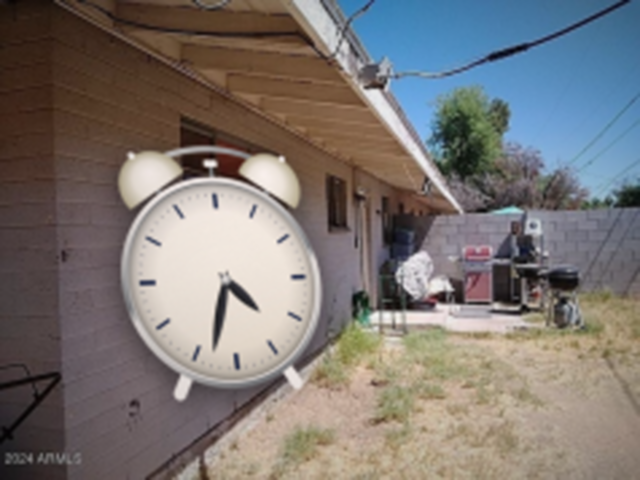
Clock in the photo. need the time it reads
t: 4:33
